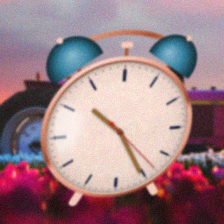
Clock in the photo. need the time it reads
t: 10:25:23
